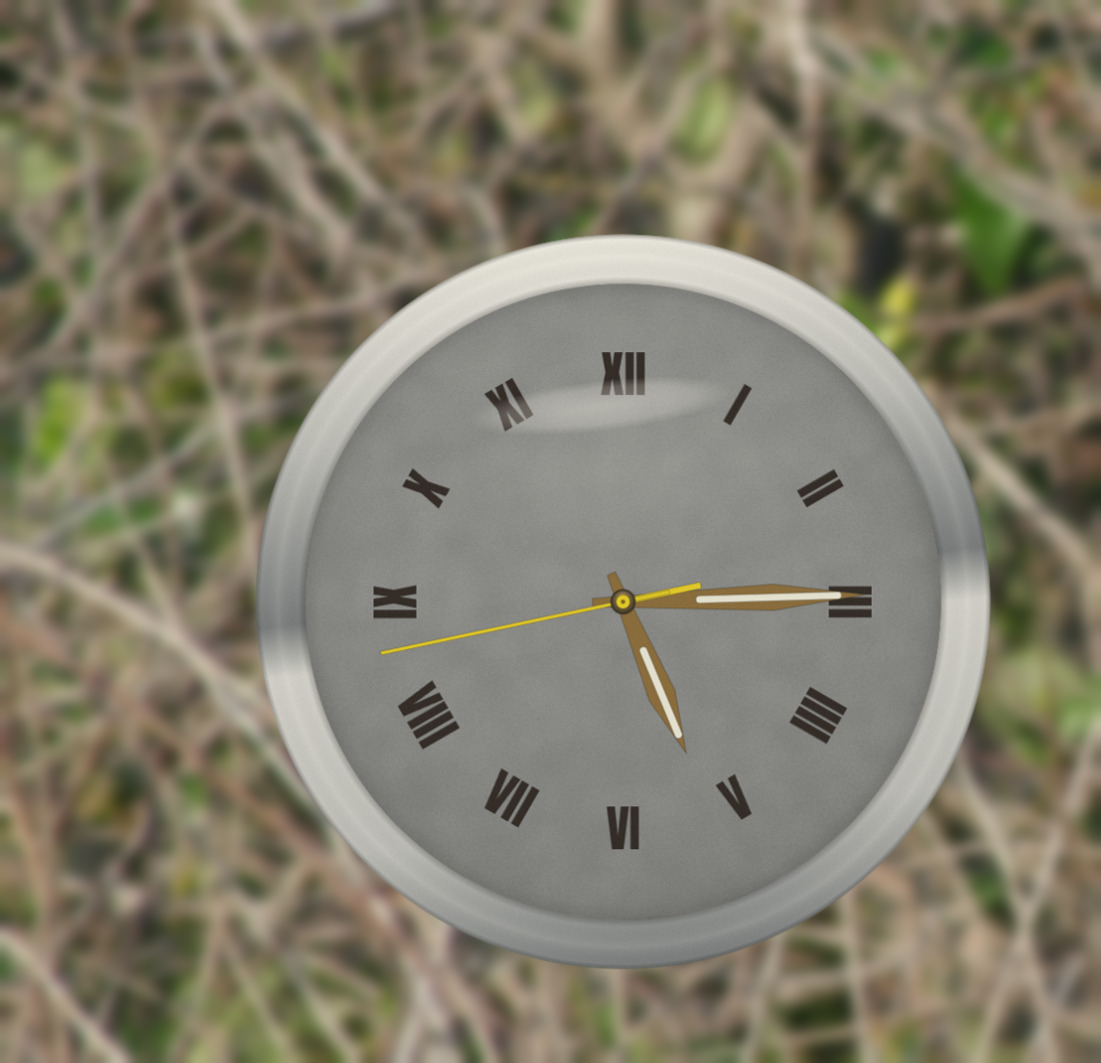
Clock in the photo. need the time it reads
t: 5:14:43
